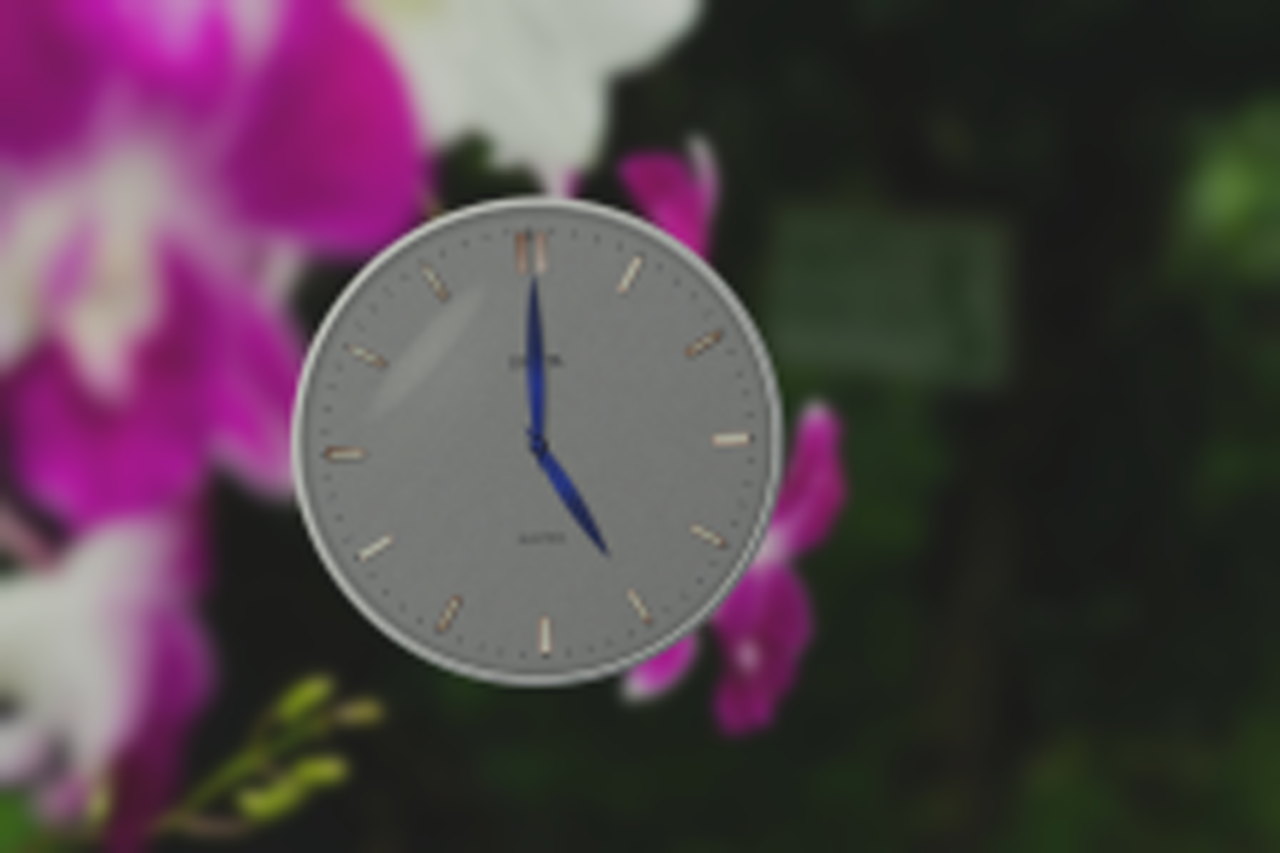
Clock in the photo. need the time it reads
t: 5:00
